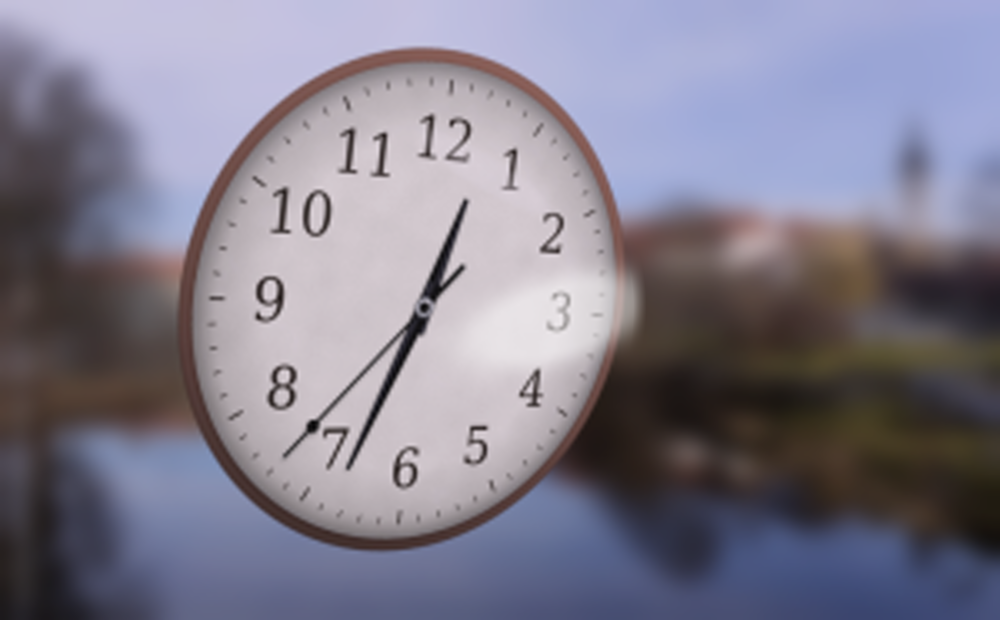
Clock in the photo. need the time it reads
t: 12:33:37
